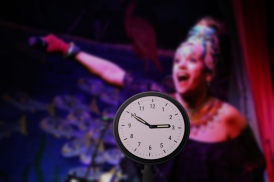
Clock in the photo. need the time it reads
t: 2:50
